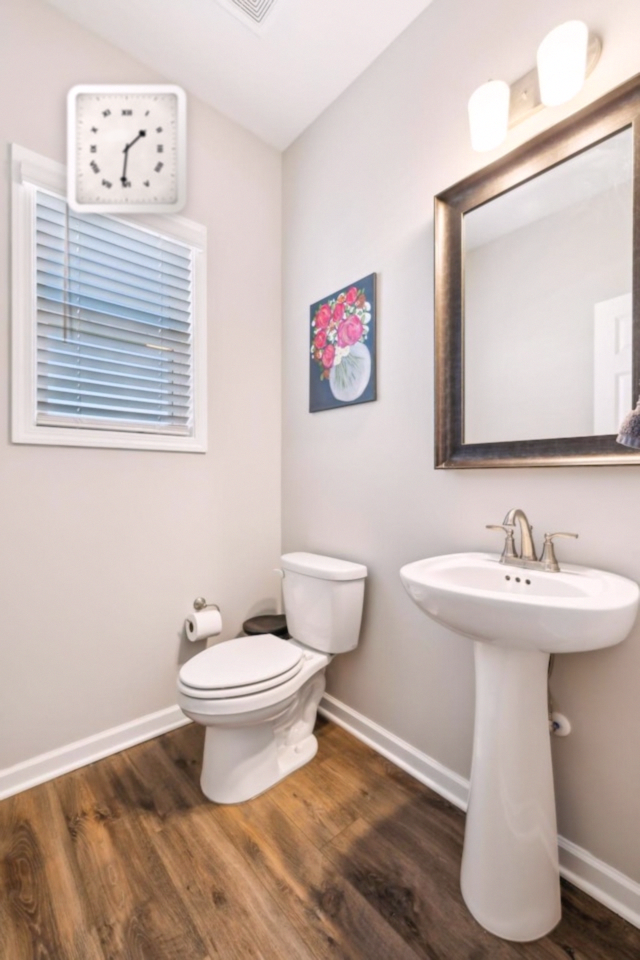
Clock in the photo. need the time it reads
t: 1:31
